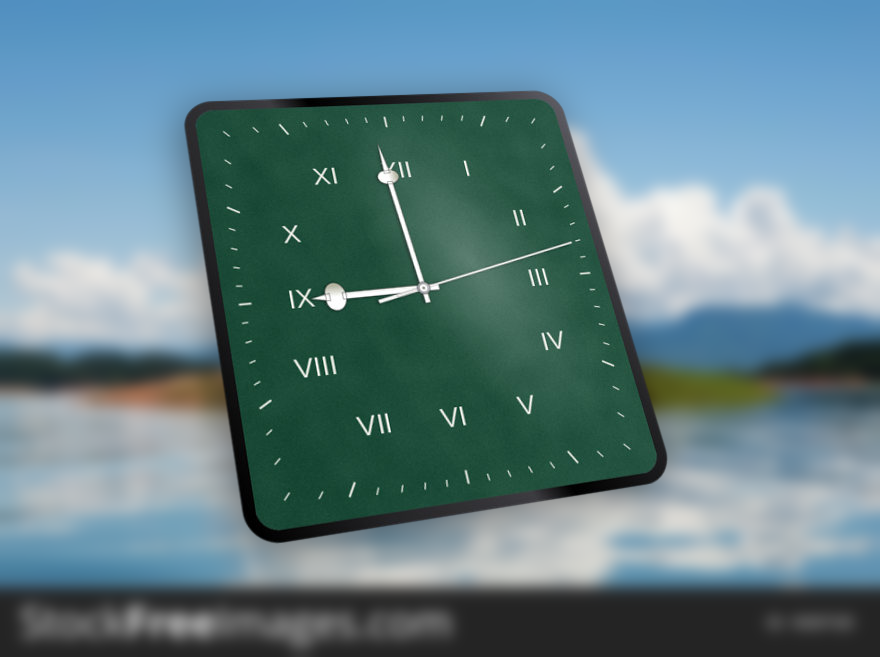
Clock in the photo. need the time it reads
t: 8:59:13
